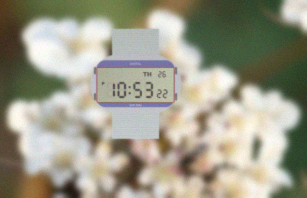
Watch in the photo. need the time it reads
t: 10:53
